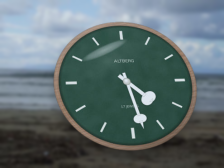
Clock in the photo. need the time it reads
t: 4:28
